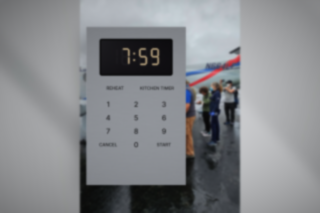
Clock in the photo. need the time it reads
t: 7:59
